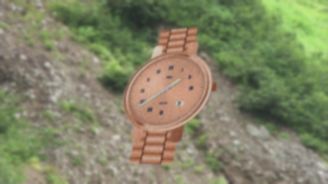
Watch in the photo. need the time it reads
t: 1:39
